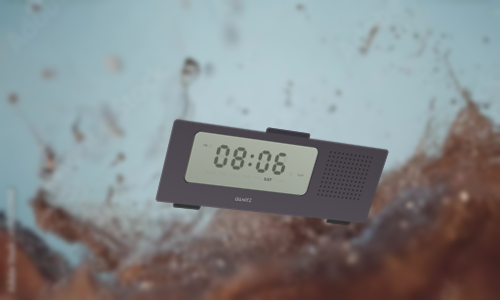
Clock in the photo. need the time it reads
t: 8:06
